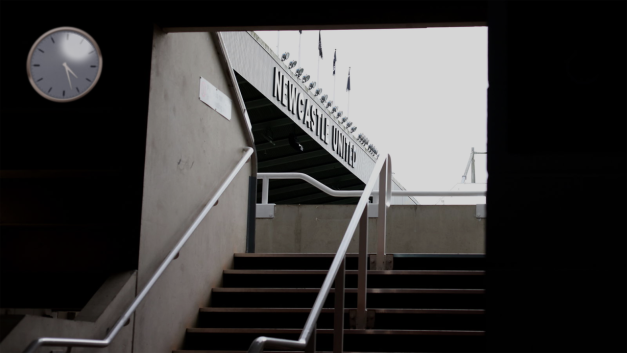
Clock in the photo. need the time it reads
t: 4:27
